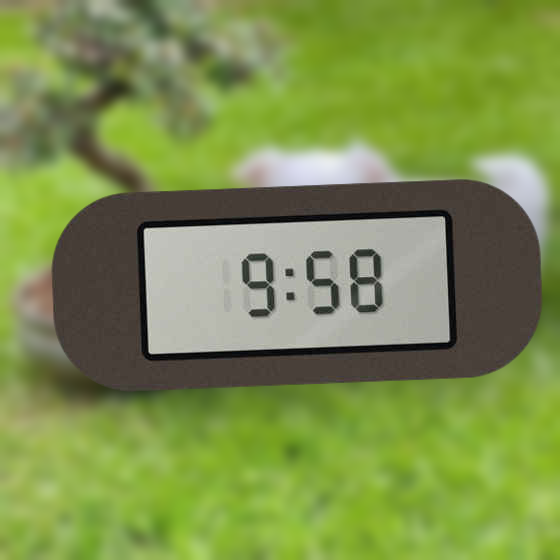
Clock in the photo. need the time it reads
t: 9:58
